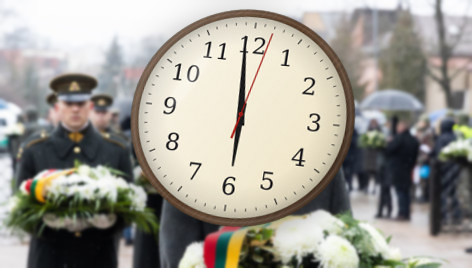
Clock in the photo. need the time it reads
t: 5:59:02
